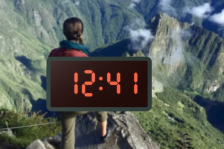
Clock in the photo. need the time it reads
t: 12:41
